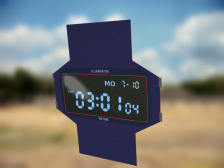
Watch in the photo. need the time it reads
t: 3:01:04
